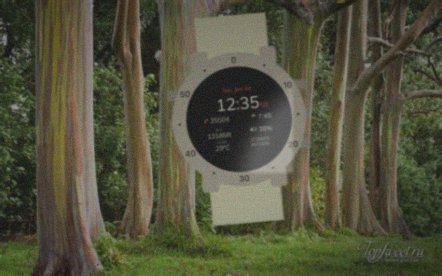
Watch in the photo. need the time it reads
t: 12:35
